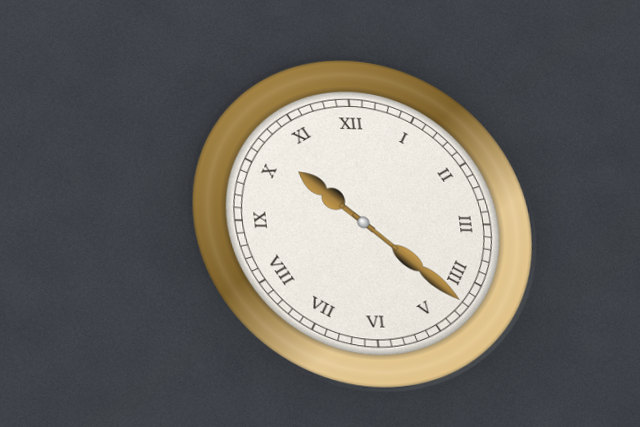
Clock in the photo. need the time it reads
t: 10:22
